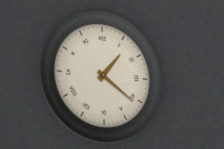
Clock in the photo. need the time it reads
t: 1:21
